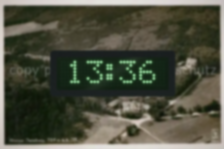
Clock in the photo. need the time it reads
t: 13:36
